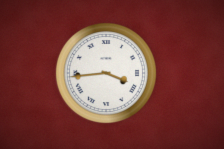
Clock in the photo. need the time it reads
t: 3:44
